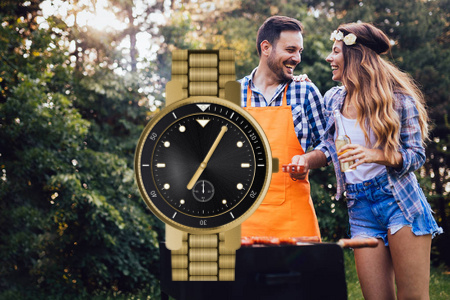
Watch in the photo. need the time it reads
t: 7:05
